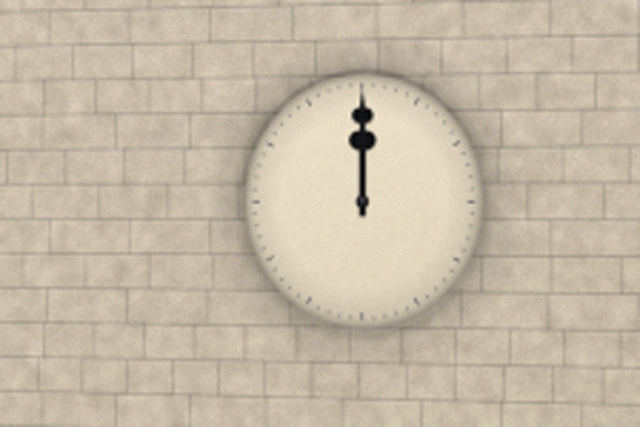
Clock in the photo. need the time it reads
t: 12:00
